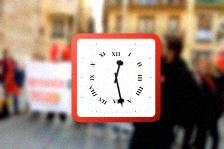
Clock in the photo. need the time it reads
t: 12:28
